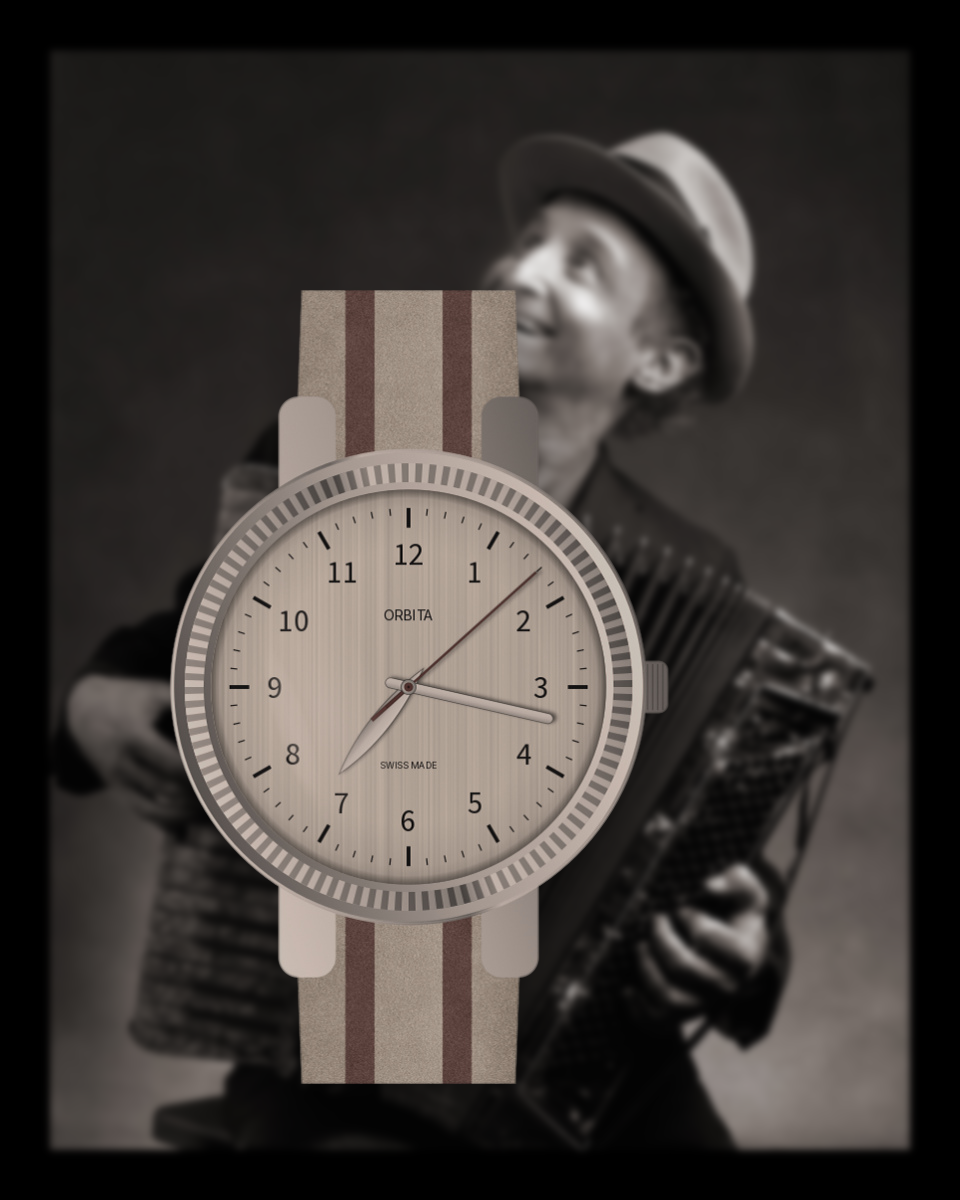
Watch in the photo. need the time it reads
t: 7:17:08
